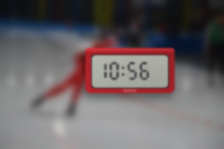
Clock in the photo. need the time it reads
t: 10:56
